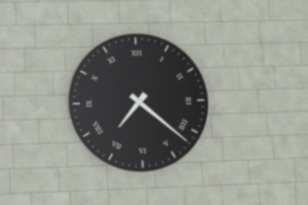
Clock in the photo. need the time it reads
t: 7:22
